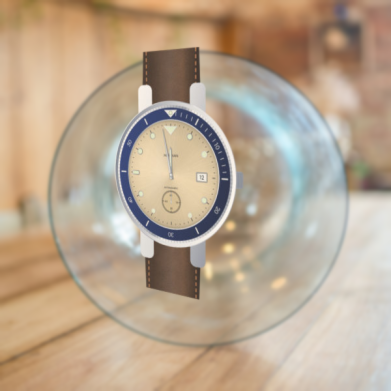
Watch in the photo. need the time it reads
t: 11:58
